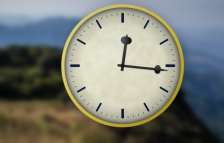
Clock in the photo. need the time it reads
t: 12:16
